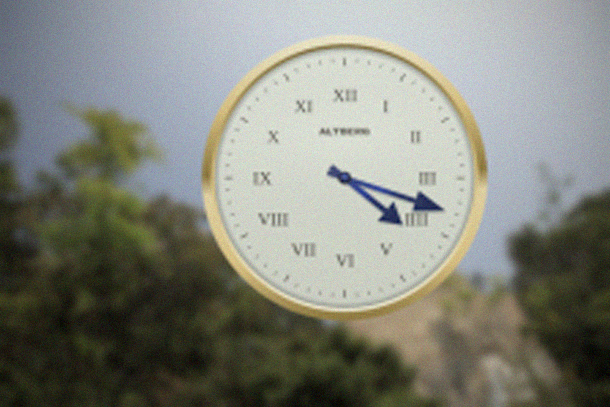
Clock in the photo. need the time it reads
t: 4:18
